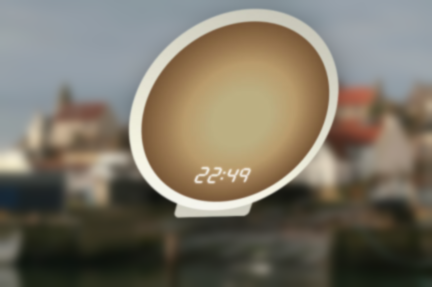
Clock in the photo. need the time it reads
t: 22:49
